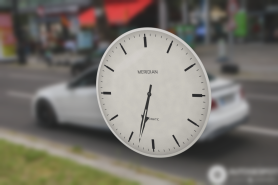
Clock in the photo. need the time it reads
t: 6:33
